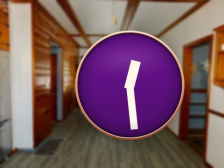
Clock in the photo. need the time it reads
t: 12:29
